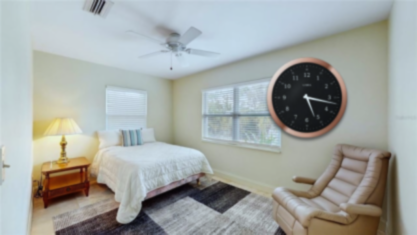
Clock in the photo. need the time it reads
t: 5:17
